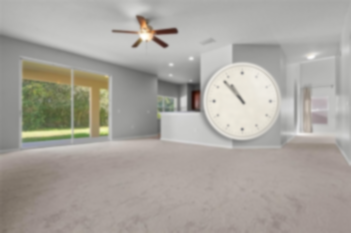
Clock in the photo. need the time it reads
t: 10:53
